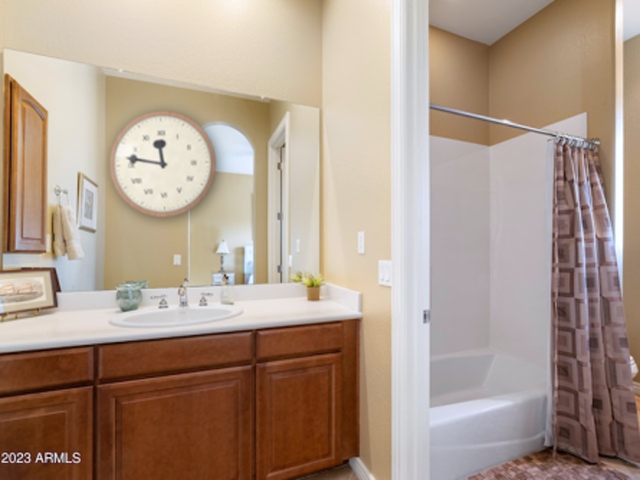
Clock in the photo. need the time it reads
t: 11:47
